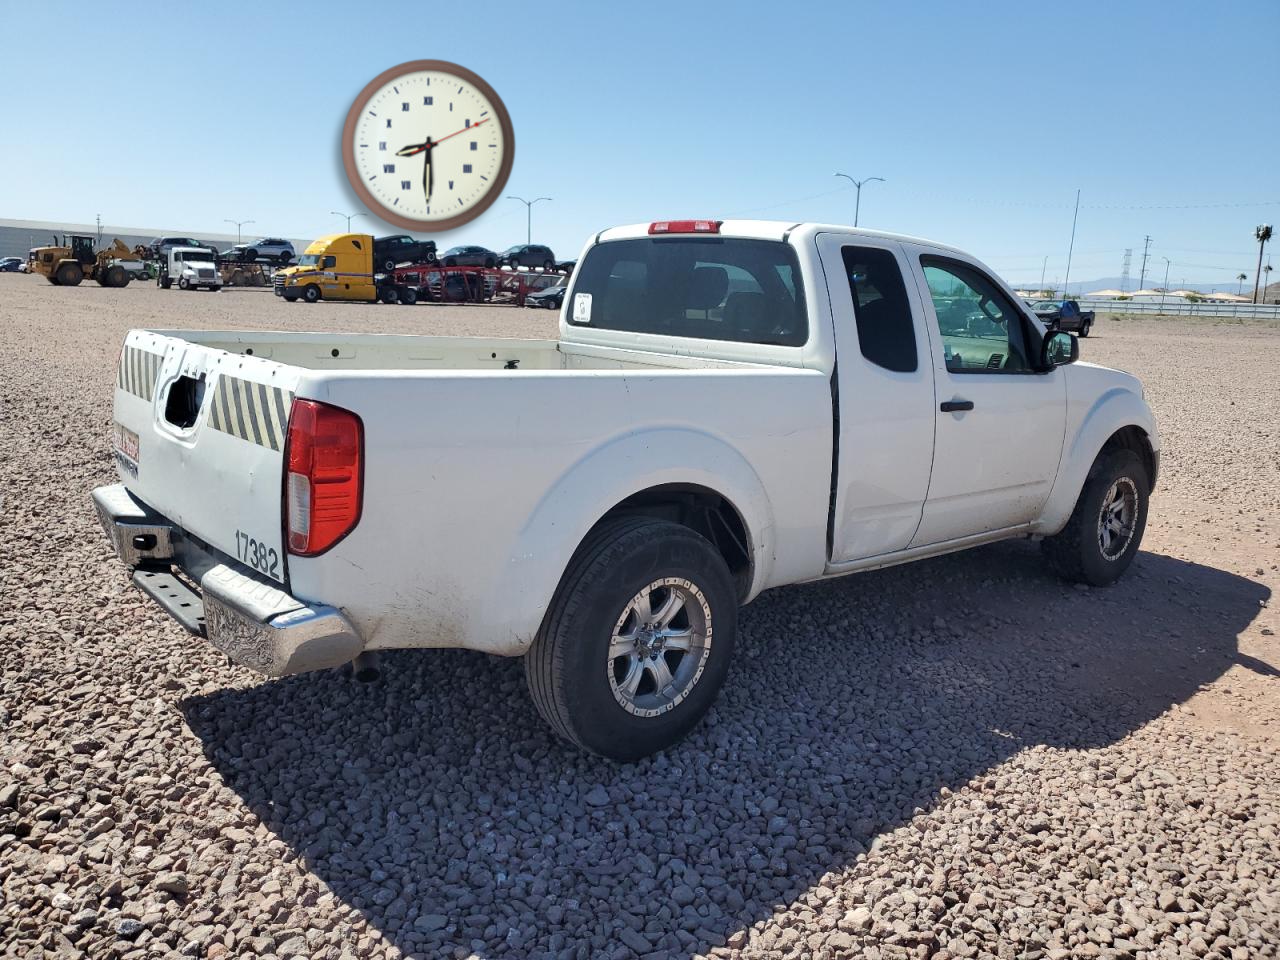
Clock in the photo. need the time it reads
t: 8:30:11
